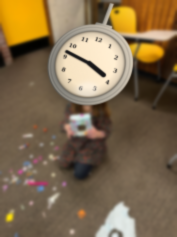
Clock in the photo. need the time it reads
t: 3:47
